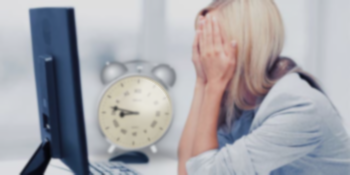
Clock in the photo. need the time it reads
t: 8:47
